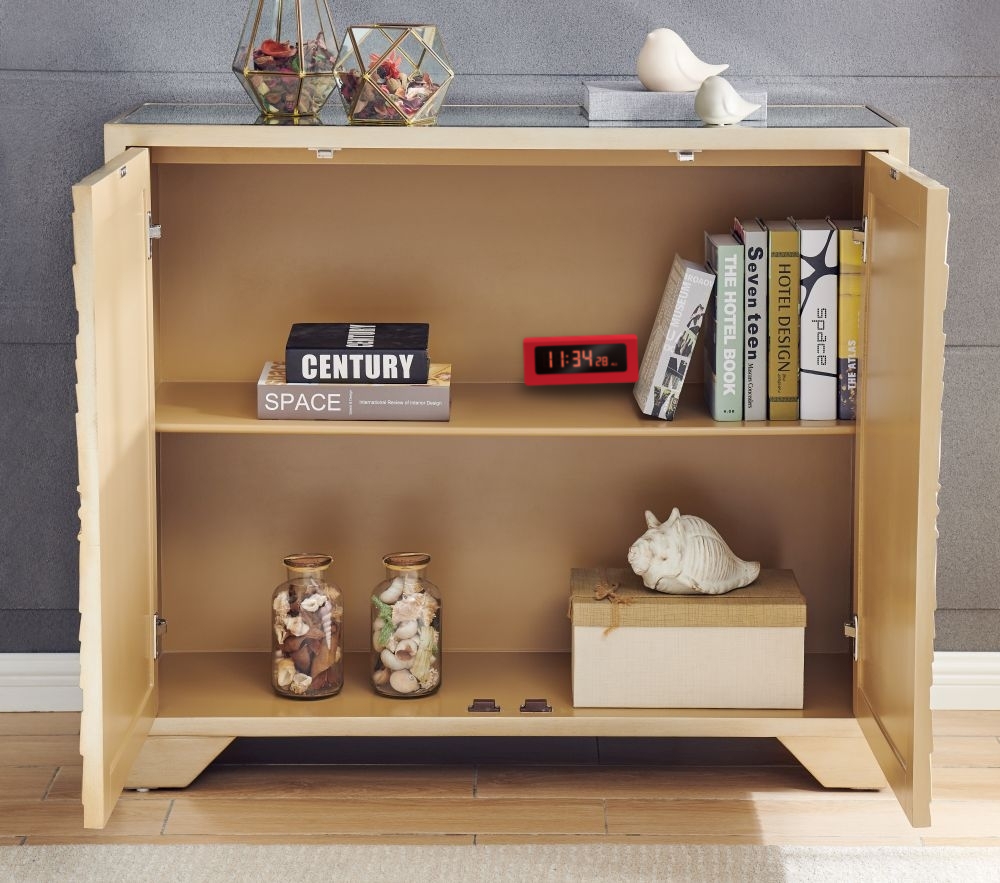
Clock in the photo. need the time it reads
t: 11:34
